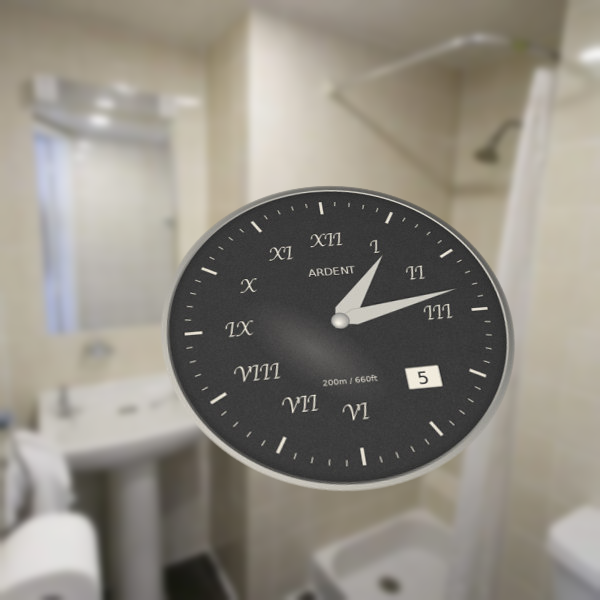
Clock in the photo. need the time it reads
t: 1:13
